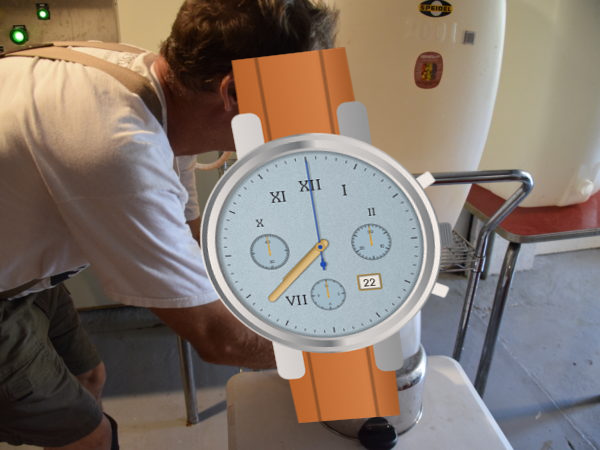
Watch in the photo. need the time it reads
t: 7:38
